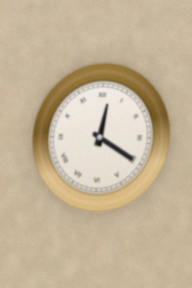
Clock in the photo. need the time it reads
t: 12:20
